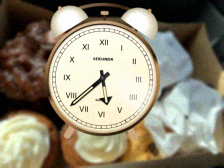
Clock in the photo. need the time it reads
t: 5:38
